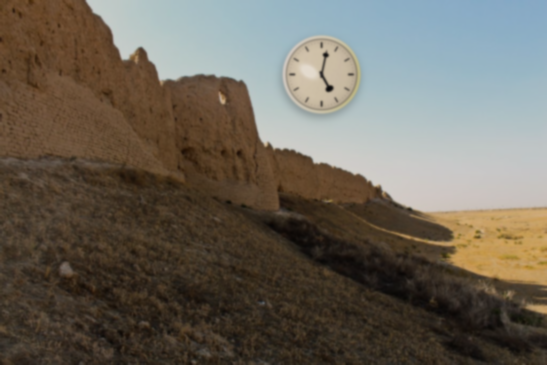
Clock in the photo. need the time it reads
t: 5:02
